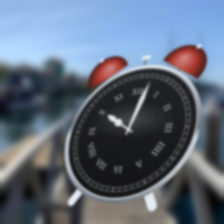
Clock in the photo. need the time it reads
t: 10:02
